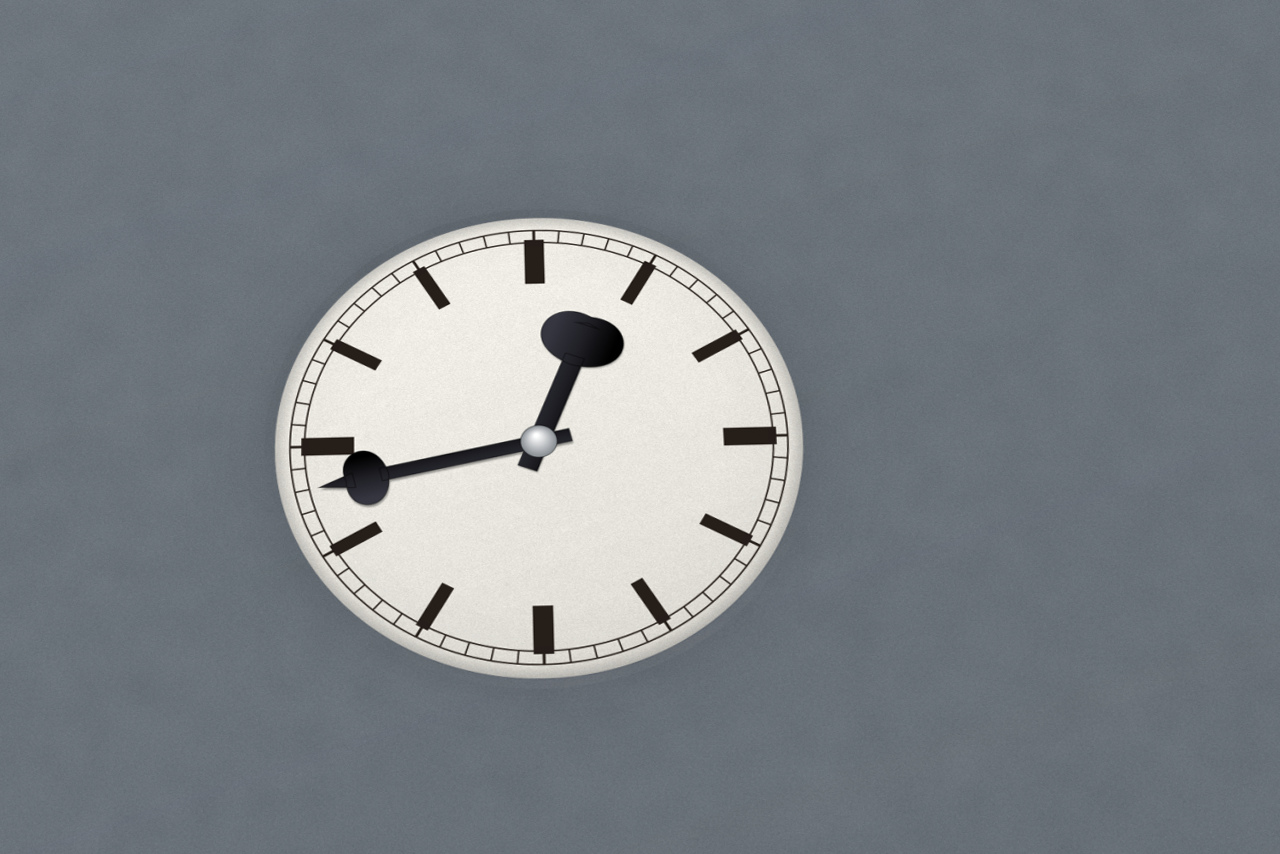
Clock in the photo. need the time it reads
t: 12:43
